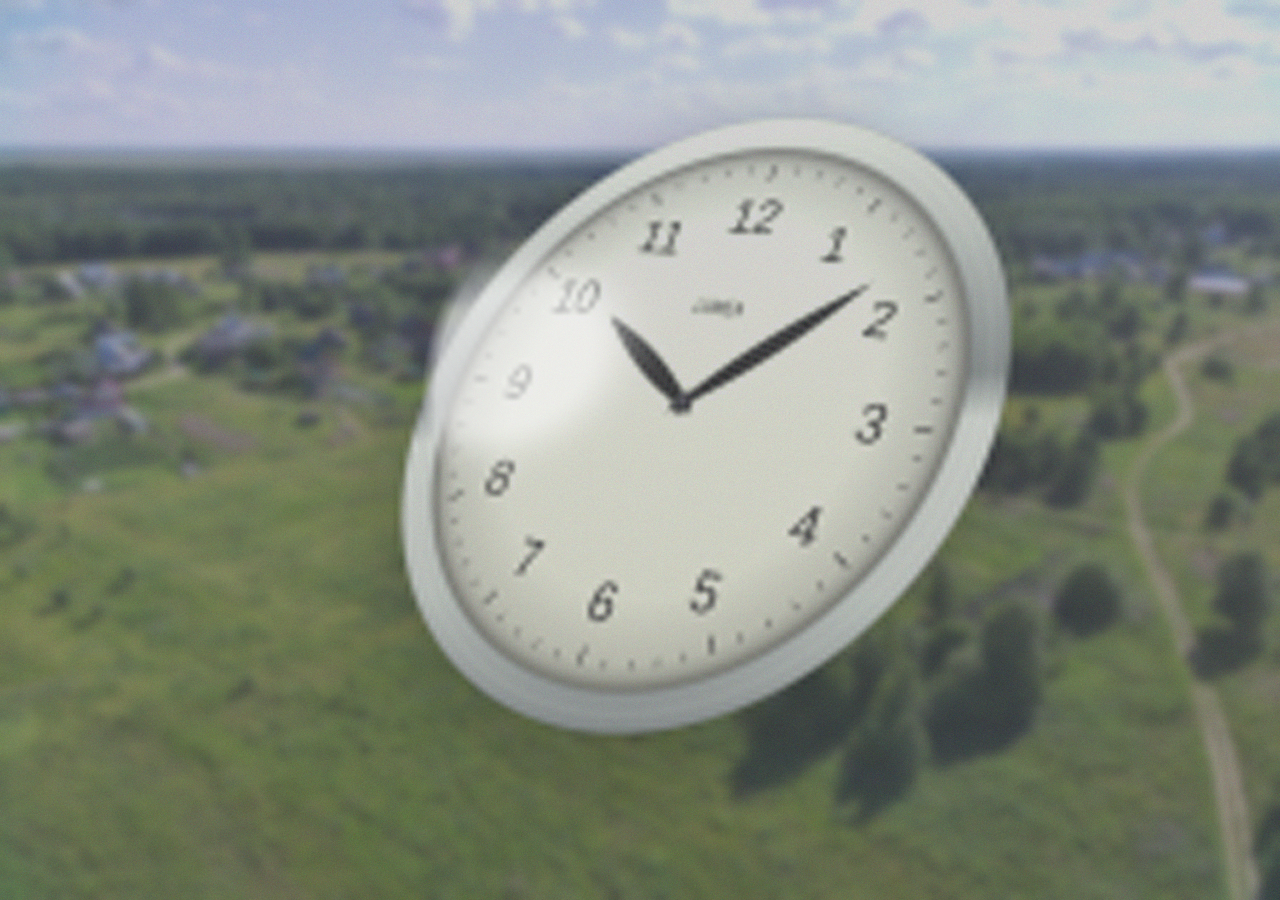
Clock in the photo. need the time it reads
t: 10:08
